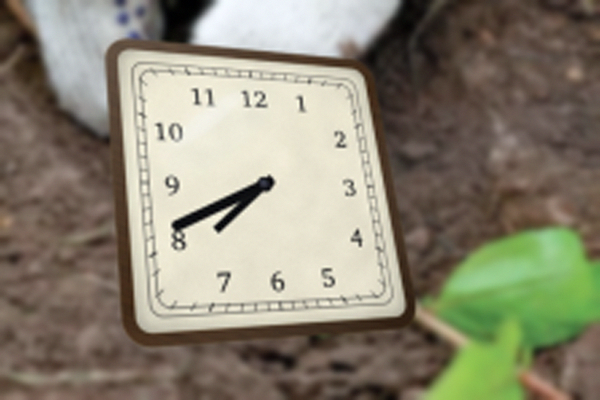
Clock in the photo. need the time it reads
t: 7:41
